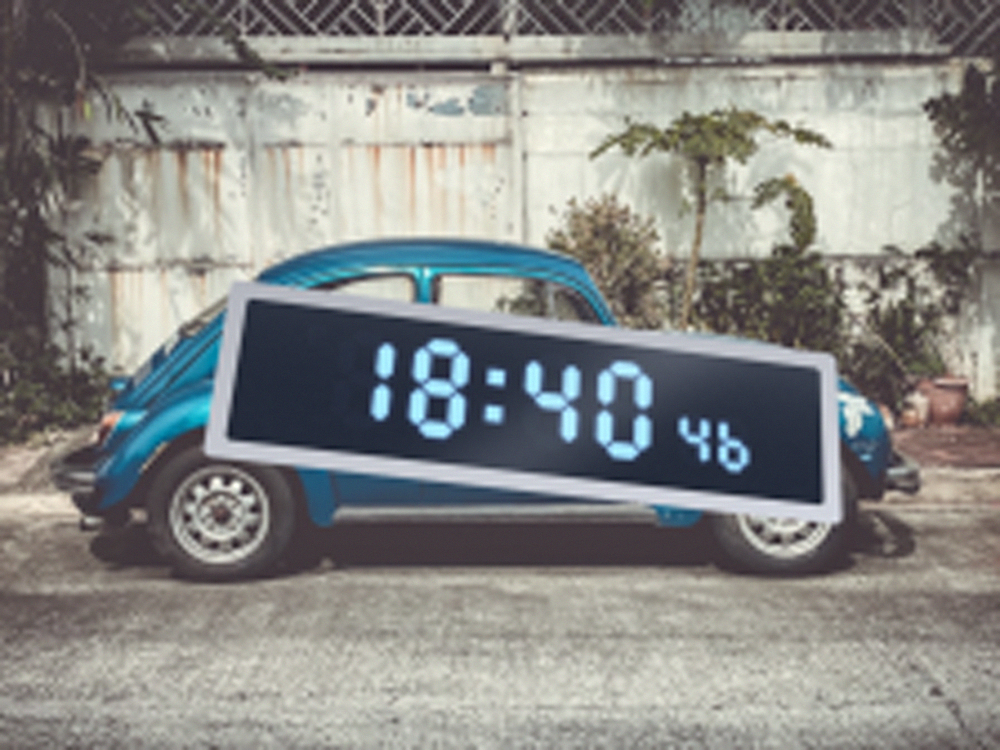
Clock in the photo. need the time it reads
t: 18:40:46
